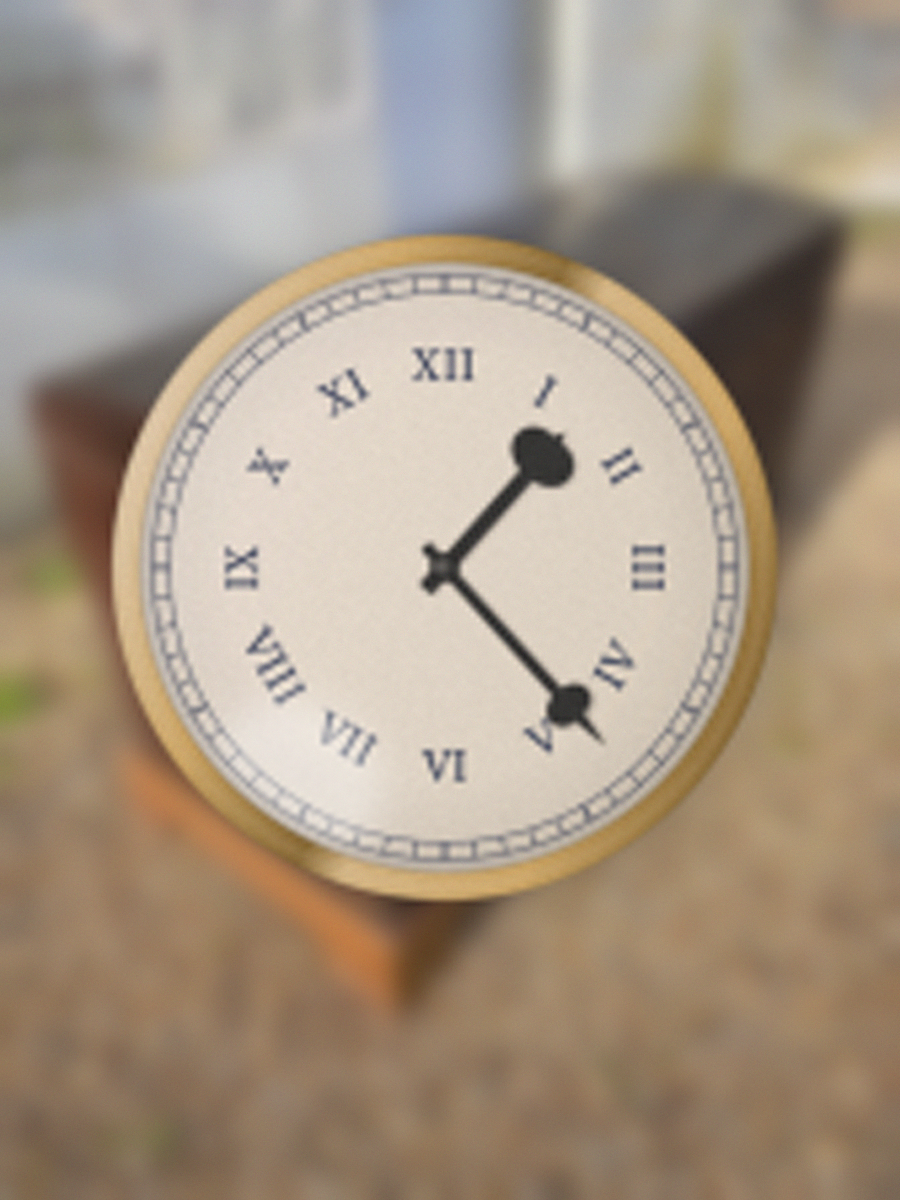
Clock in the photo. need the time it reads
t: 1:23
